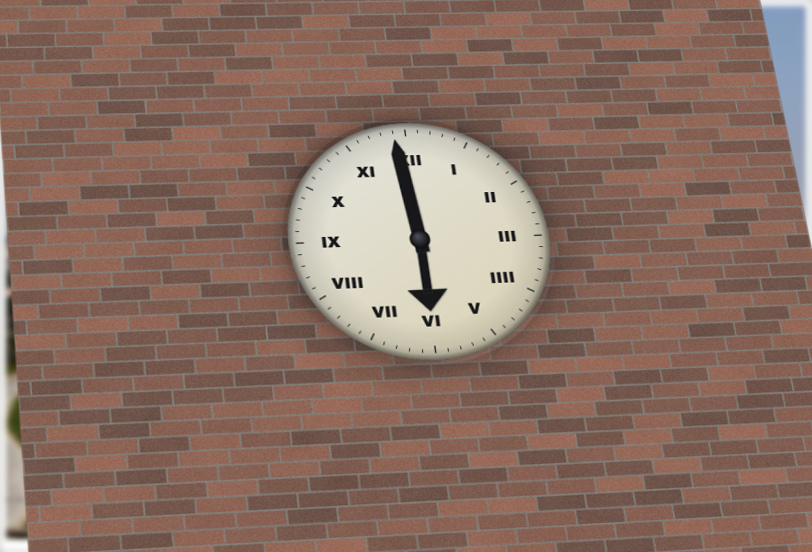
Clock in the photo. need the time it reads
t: 5:59
